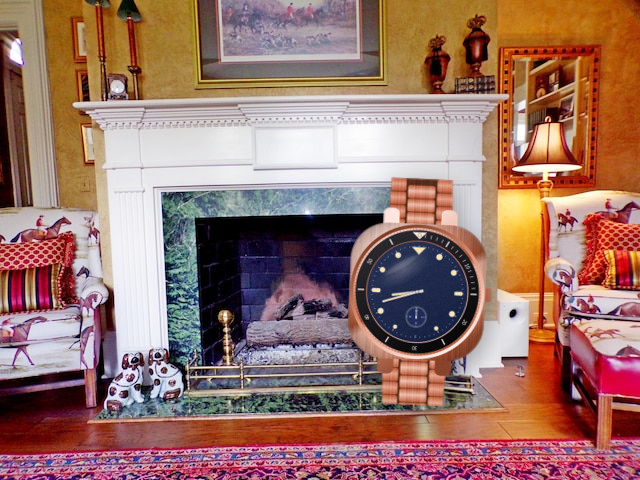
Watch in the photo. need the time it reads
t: 8:42
